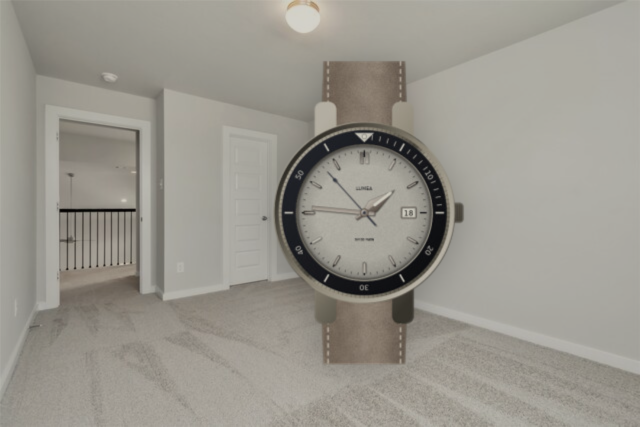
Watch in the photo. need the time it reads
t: 1:45:53
